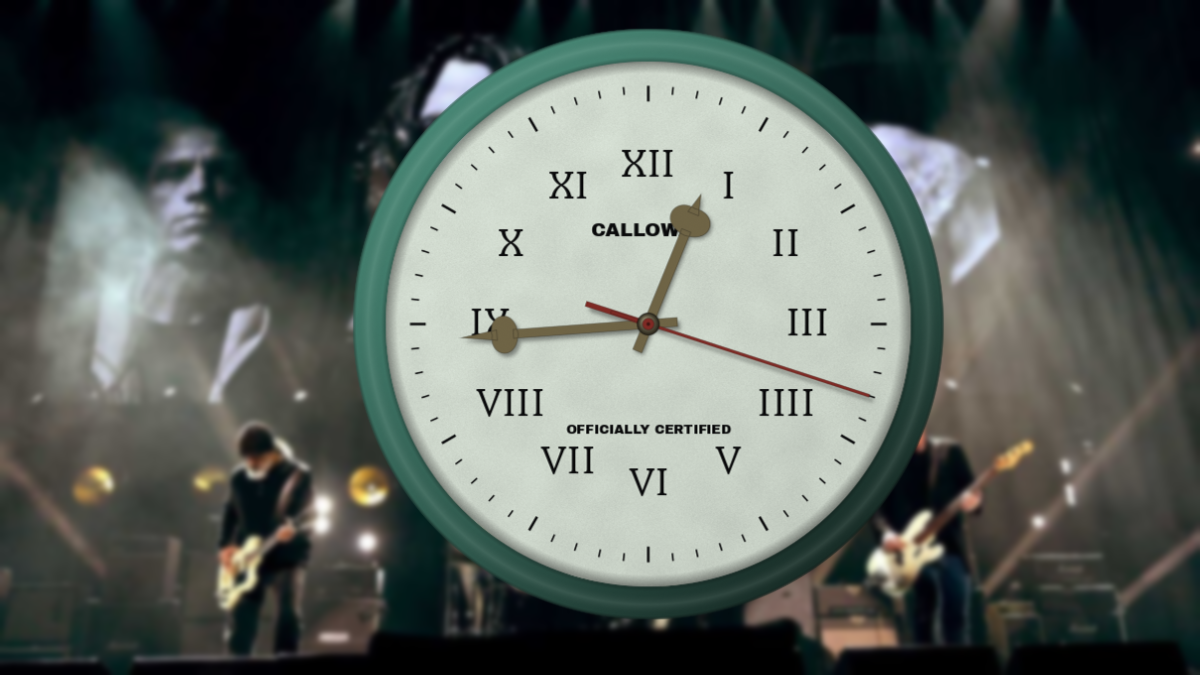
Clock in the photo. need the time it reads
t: 12:44:18
